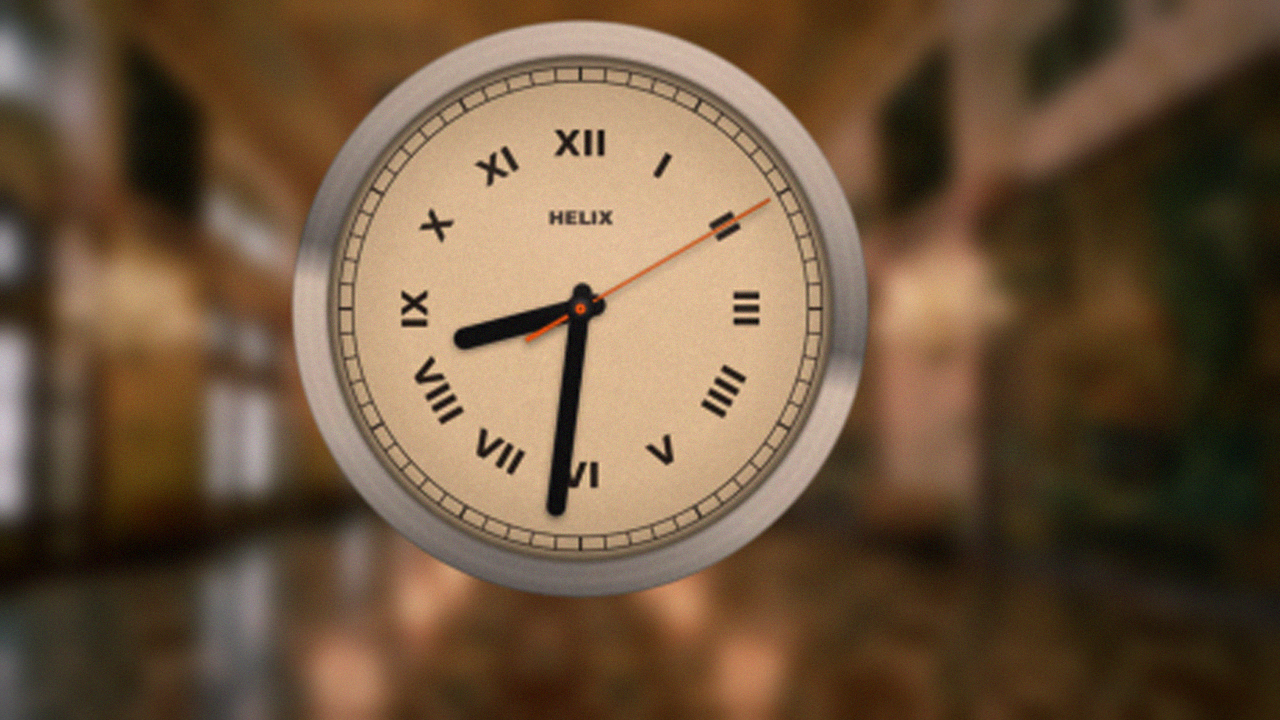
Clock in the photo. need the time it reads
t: 8:31:10
